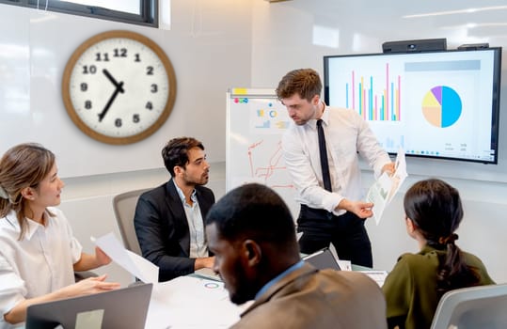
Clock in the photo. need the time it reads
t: 10:35
